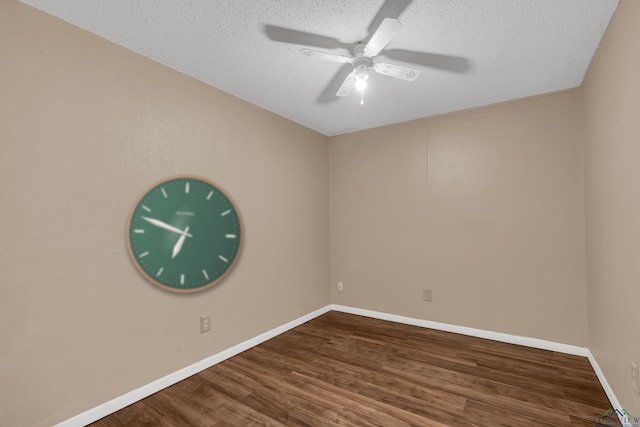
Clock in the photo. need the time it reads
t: 6:48
